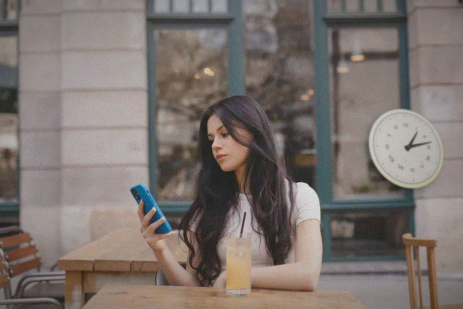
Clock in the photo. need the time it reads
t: 1:13
